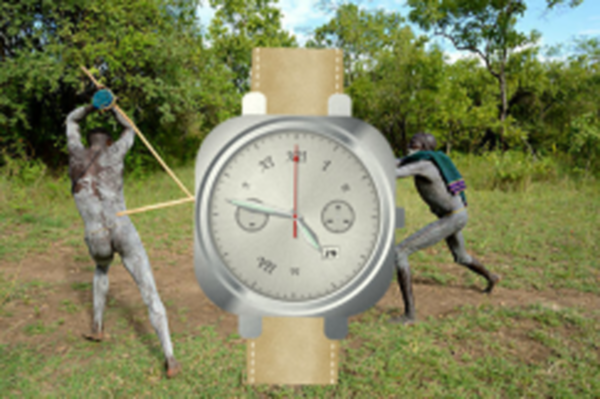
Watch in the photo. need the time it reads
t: 4:47
